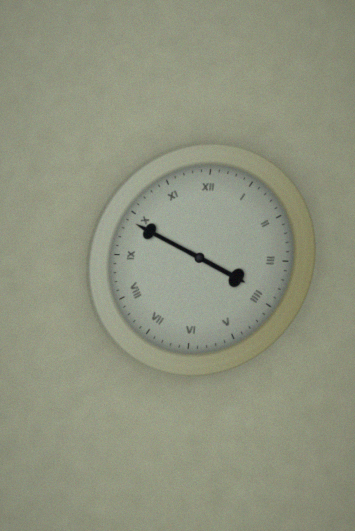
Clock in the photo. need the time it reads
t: 3:49
